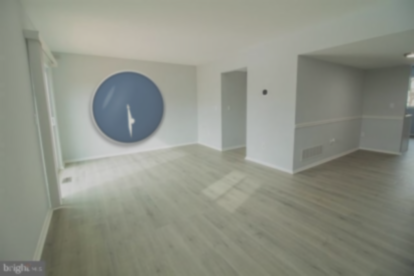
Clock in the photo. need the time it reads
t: 5:29
